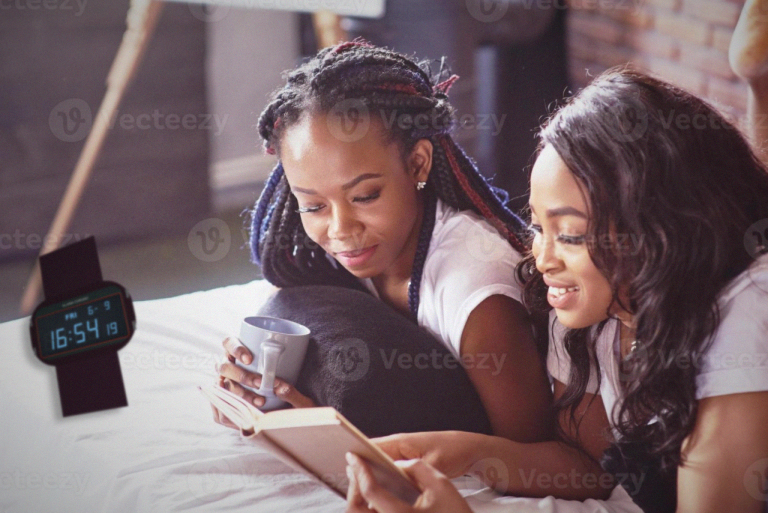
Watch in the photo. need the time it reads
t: 16:54
